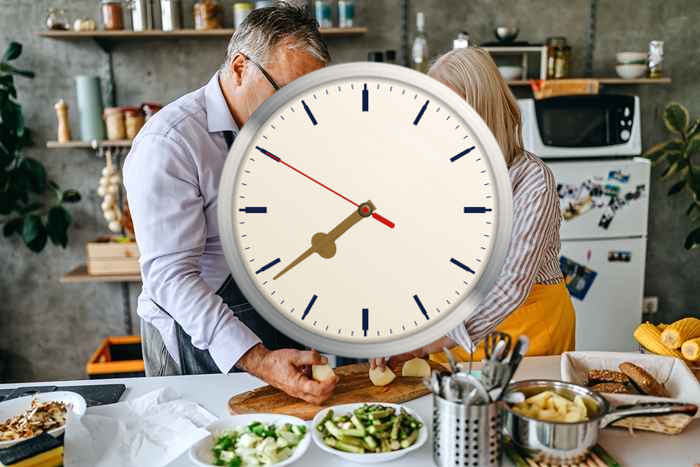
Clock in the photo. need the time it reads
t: 7:38:50
